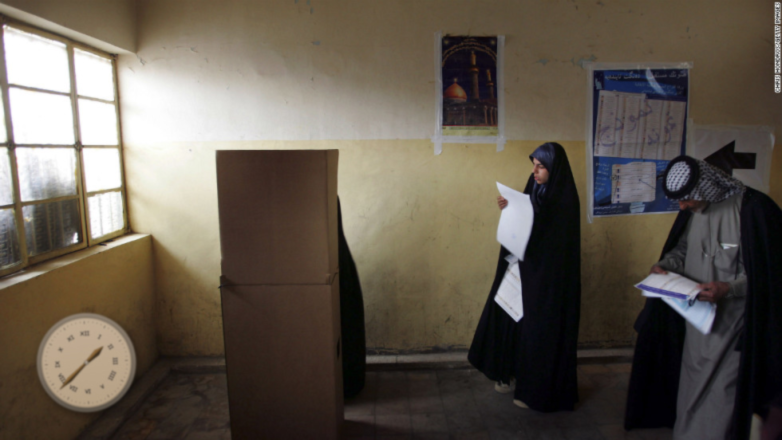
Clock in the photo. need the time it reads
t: 1:38
